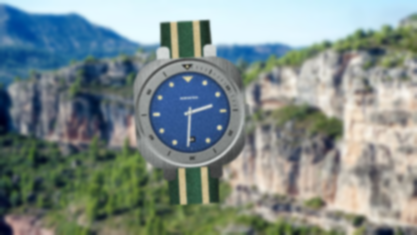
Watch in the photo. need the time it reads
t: 2:31
